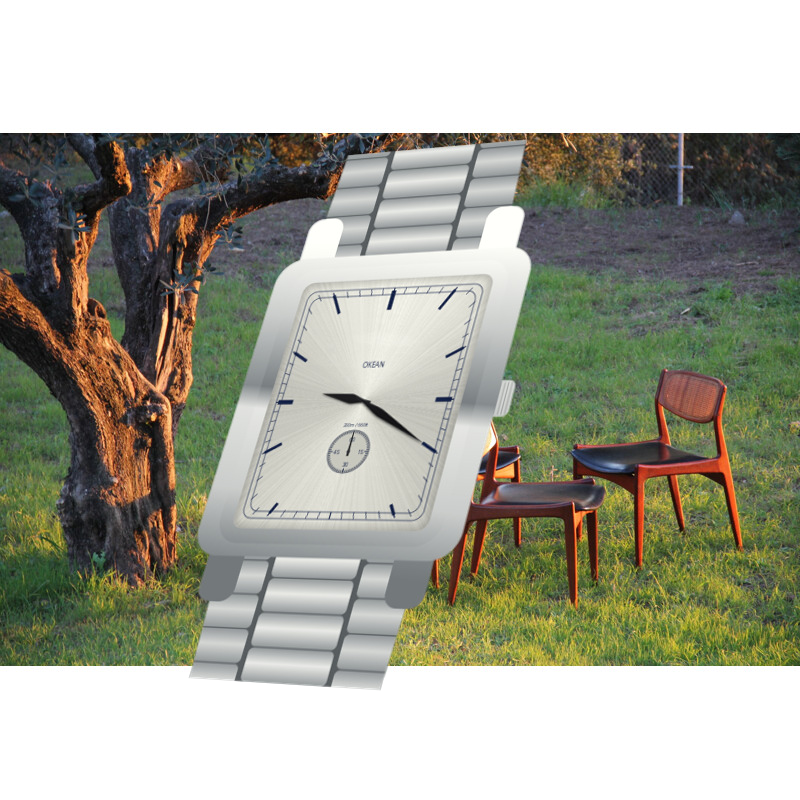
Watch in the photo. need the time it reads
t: 9:20
